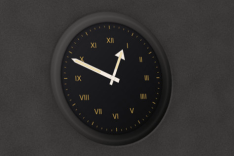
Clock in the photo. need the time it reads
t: 12:49
